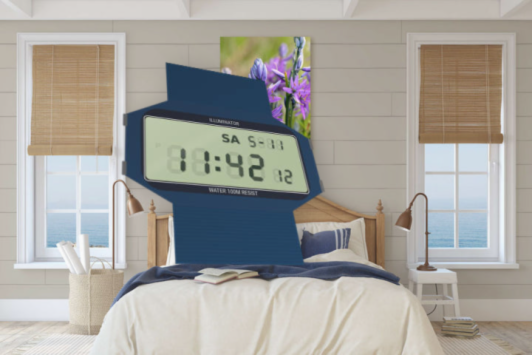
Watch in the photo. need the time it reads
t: 11:42:12
